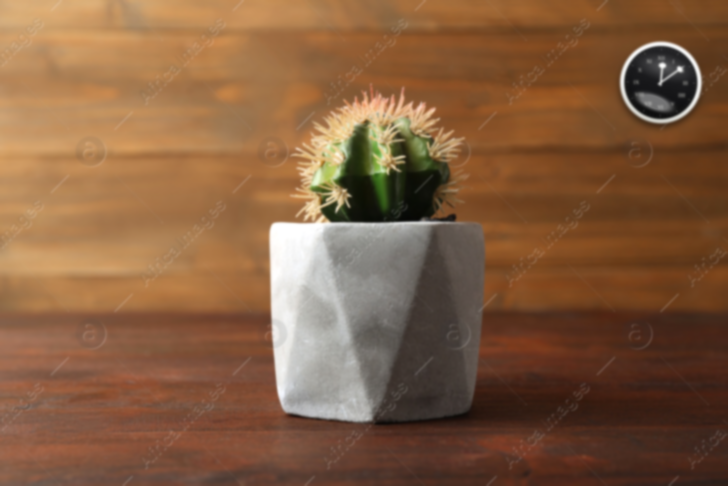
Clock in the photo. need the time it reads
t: 12:09
